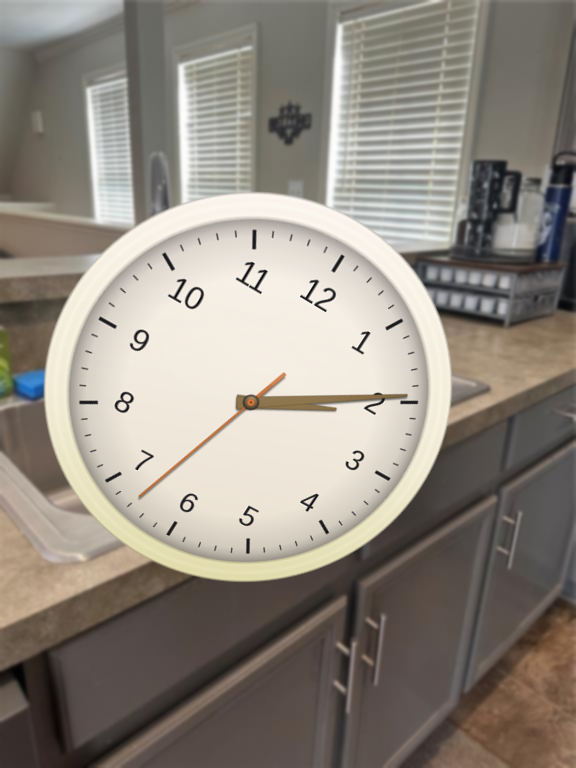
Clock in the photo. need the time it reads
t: 2:09:33
